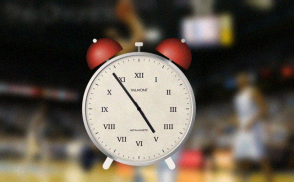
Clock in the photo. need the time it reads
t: 4:54
